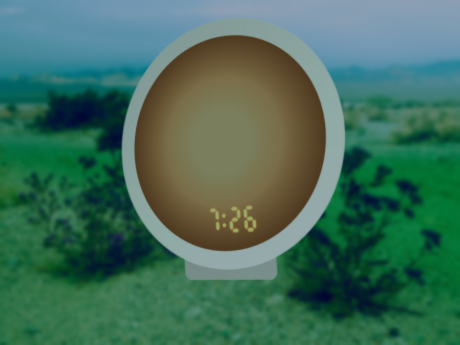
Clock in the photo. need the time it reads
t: 7:26
